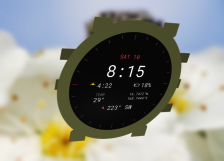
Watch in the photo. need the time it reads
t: 8:15
